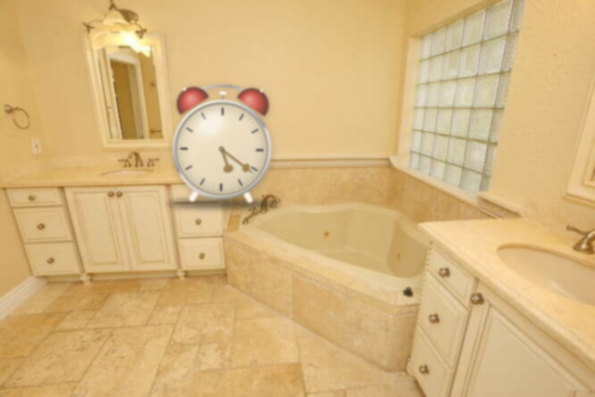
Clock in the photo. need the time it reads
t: 5:21
